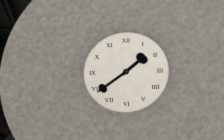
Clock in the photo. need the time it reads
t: 1:39
